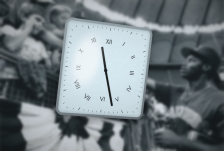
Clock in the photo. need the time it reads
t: 11:27
